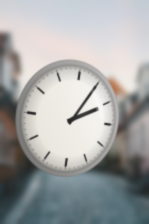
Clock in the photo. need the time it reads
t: 2:05
